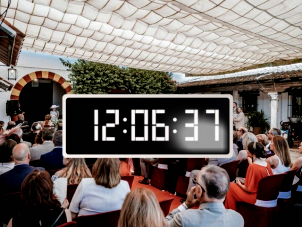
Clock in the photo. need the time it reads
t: 12:06:37
